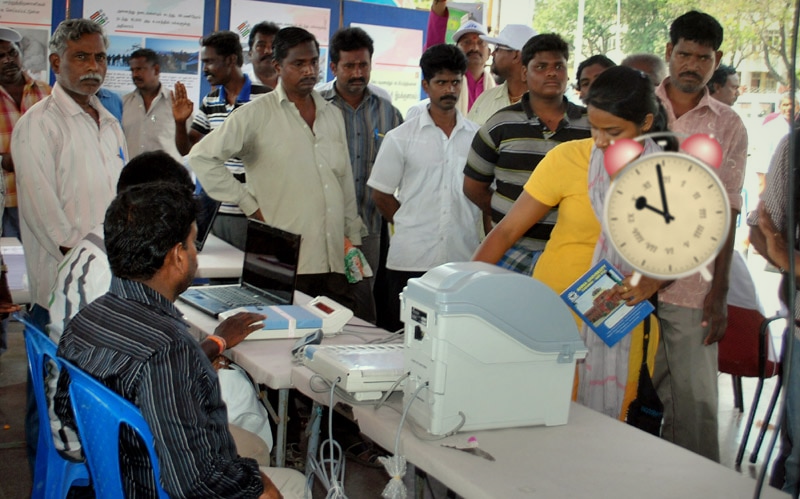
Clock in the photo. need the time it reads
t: 9:59
